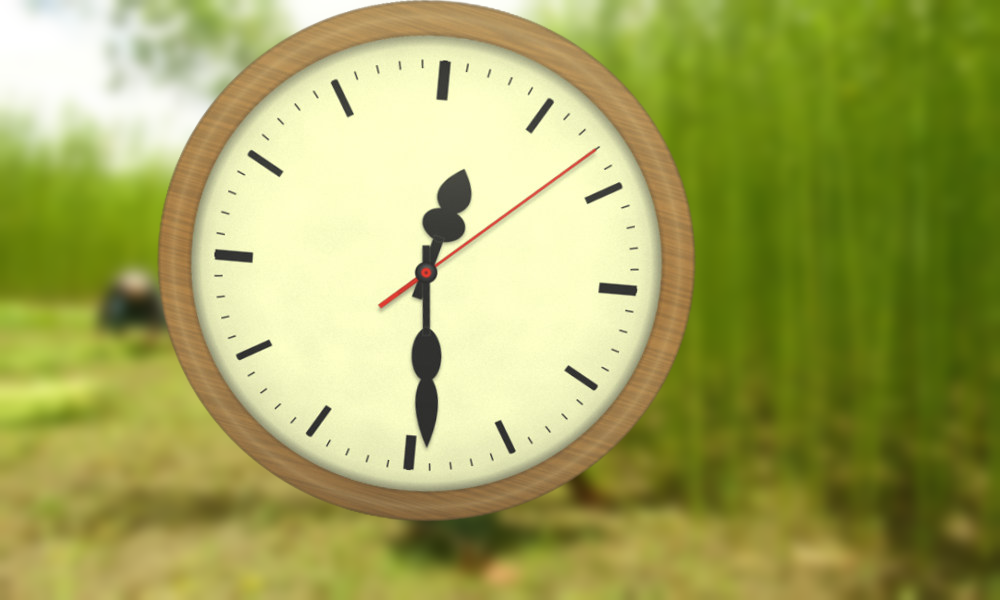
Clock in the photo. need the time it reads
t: 12:29:08
